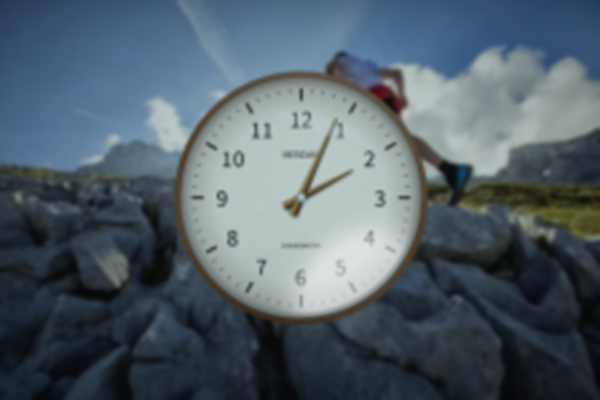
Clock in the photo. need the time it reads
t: 2:04
